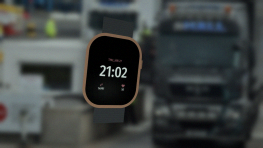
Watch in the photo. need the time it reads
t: 21:02
